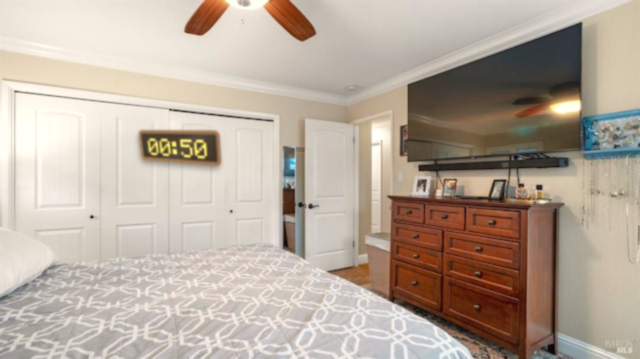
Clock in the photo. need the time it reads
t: 0:50
